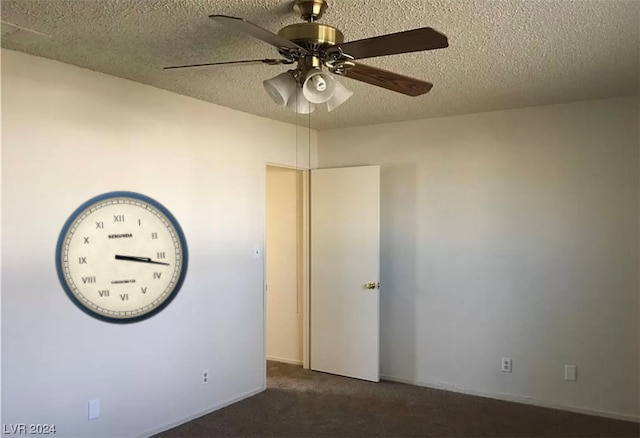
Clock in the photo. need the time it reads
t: 3:17
